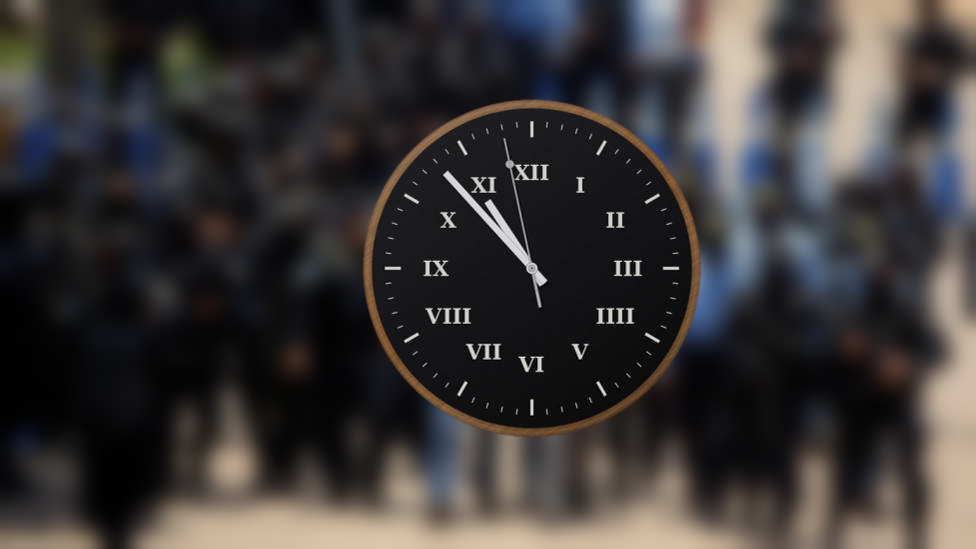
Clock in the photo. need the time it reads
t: 10:52:58
